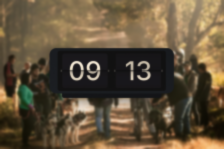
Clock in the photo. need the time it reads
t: 9:13
